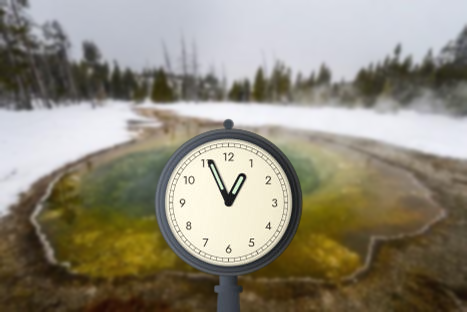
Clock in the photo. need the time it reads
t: 12:56
